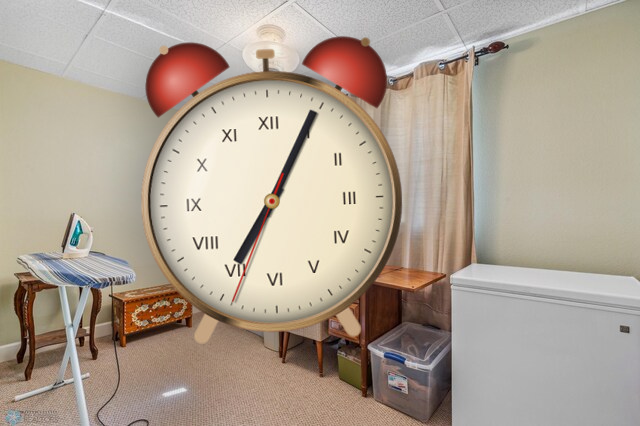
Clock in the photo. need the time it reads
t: 7:04:34
